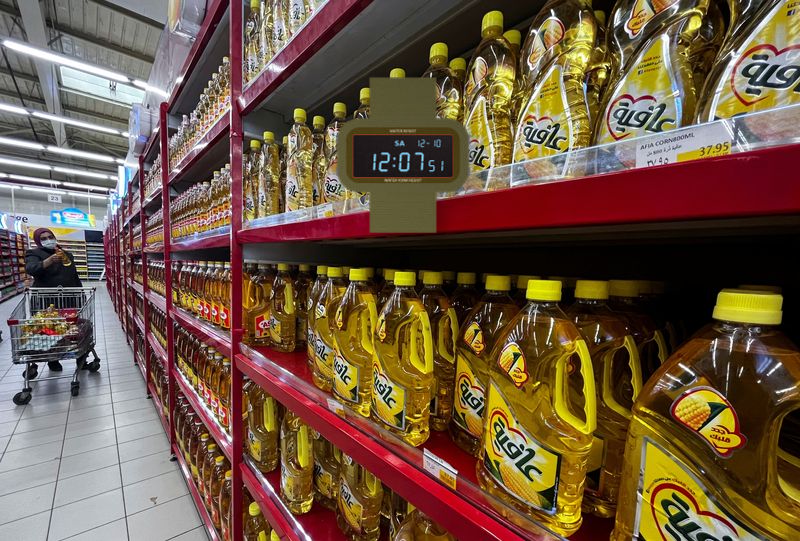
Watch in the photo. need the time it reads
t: 12:07:51
